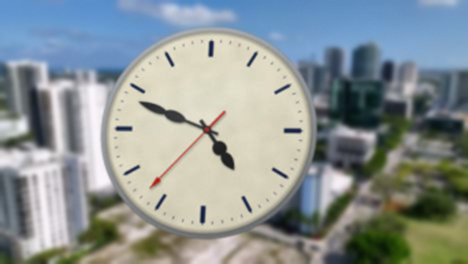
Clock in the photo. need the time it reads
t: 4:48:37
